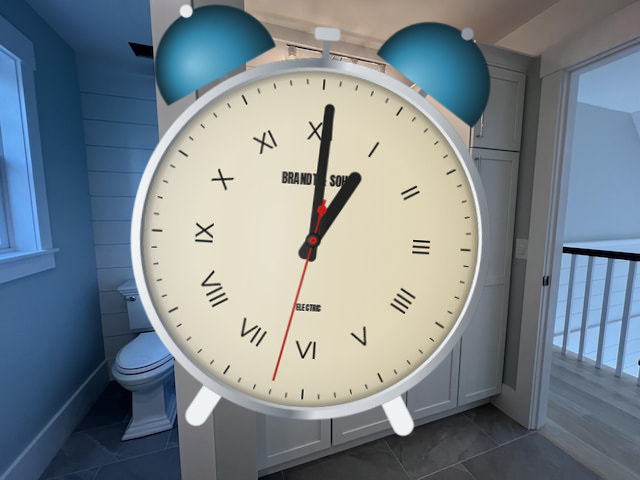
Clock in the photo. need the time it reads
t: 1:00:32
